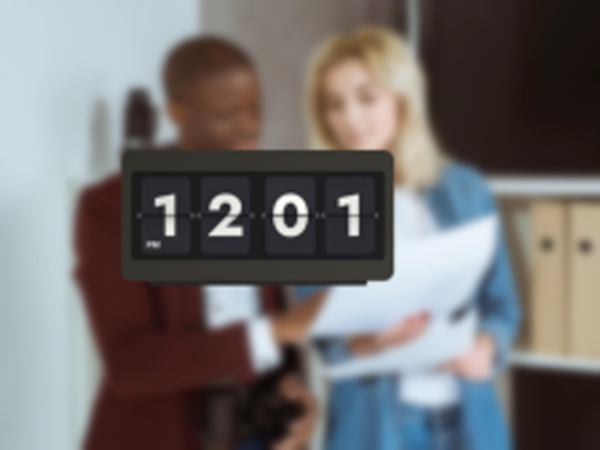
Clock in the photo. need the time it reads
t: 12:01
